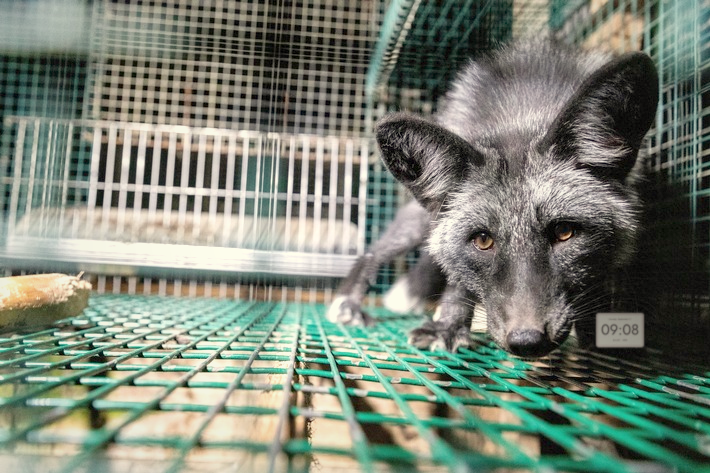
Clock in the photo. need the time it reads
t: 9:08
